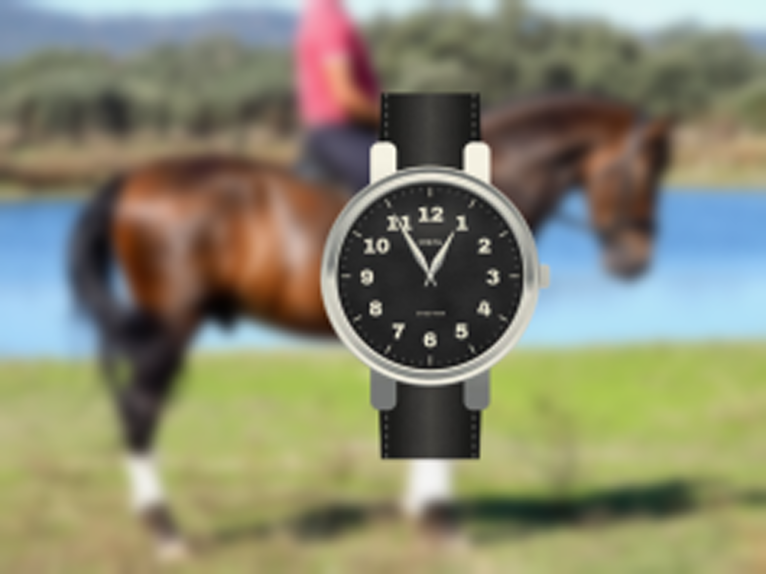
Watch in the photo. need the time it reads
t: 12:55
